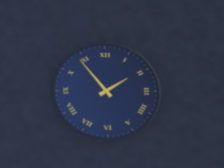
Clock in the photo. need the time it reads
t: 1:54
